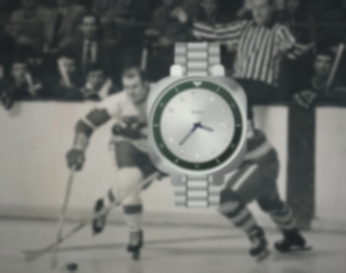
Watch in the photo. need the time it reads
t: 3:37
